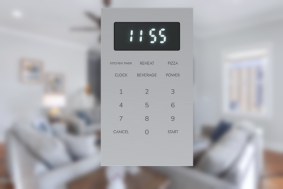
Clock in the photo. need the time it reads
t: 11:55
